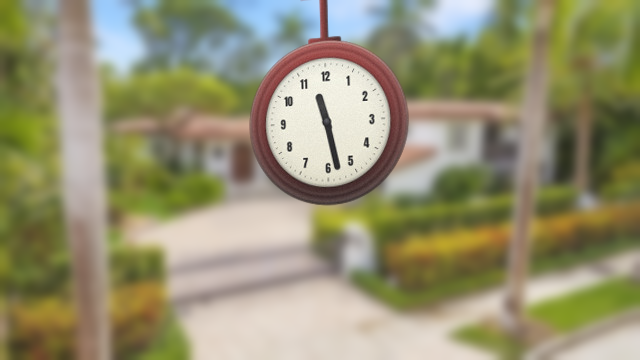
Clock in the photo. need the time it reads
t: 11:28
